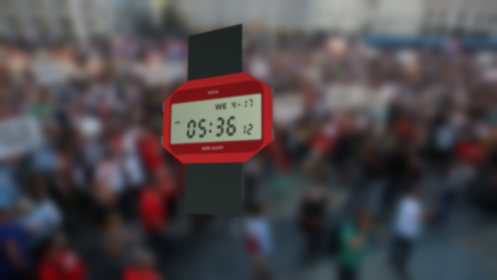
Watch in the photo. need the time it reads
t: 5:36
